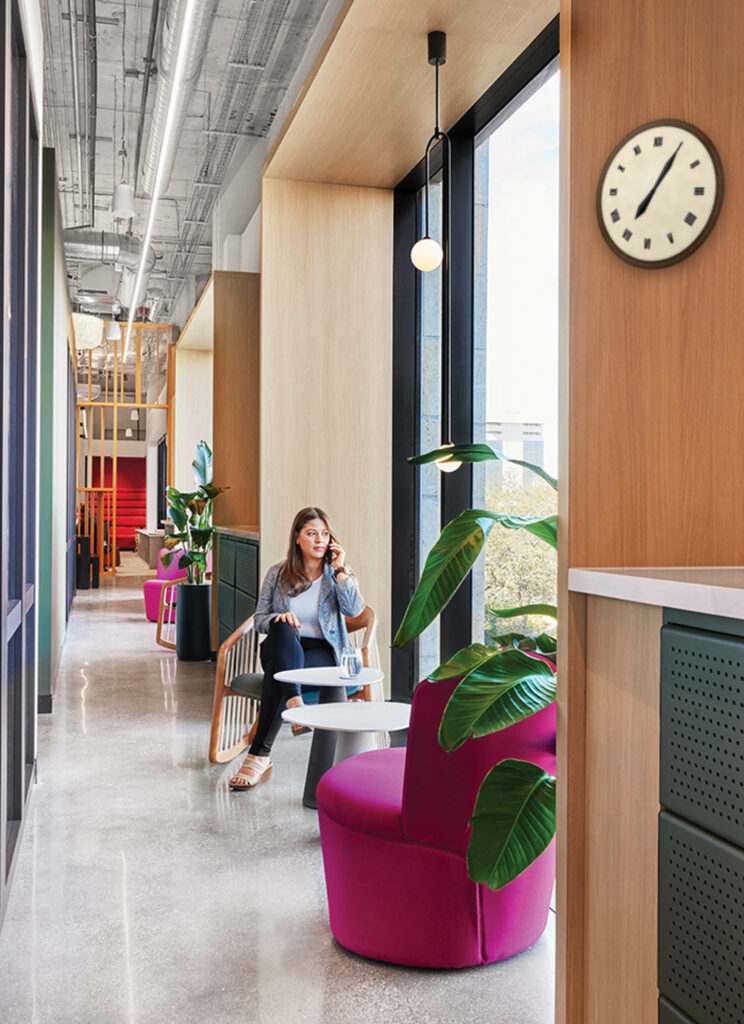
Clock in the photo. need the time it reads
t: 7:05
